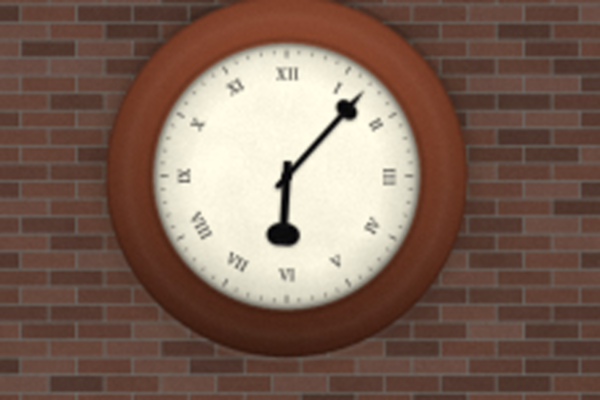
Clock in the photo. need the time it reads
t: 6:07
